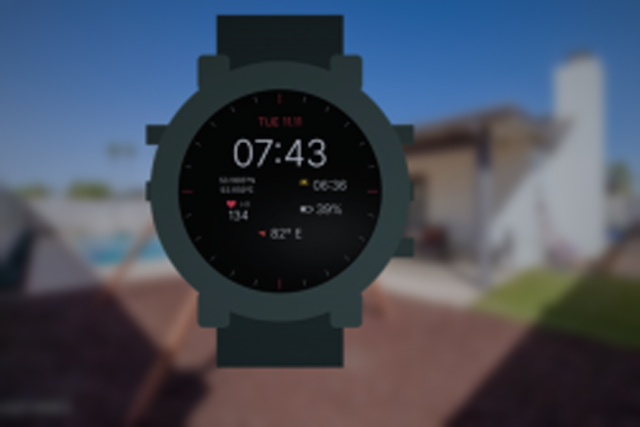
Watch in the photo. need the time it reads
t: 7:43
